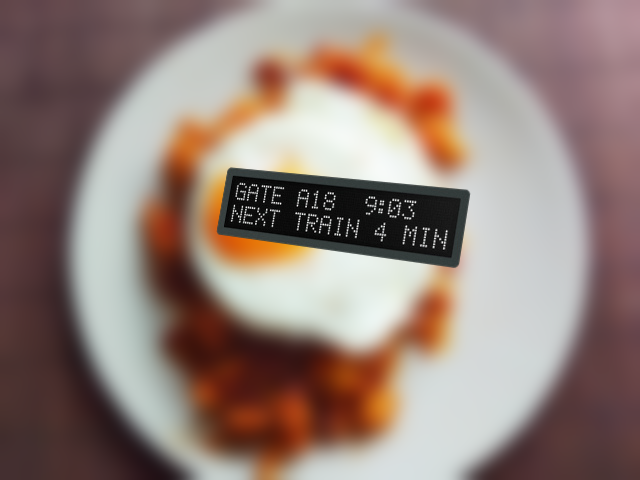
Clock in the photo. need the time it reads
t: 9:03
